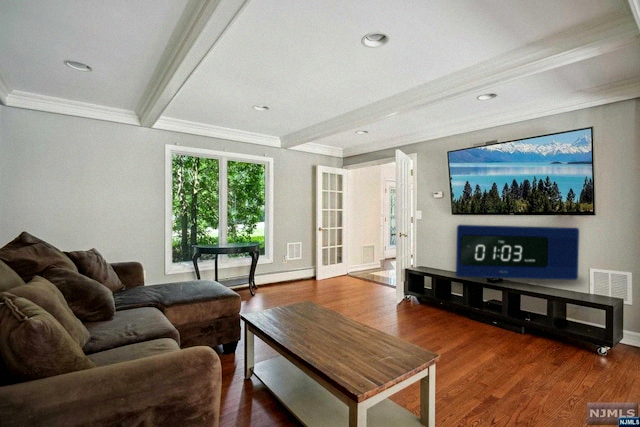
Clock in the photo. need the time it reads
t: 1:03
